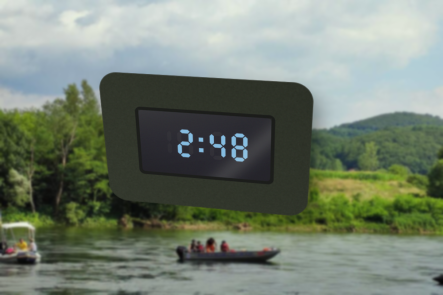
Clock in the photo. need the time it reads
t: 2:48
